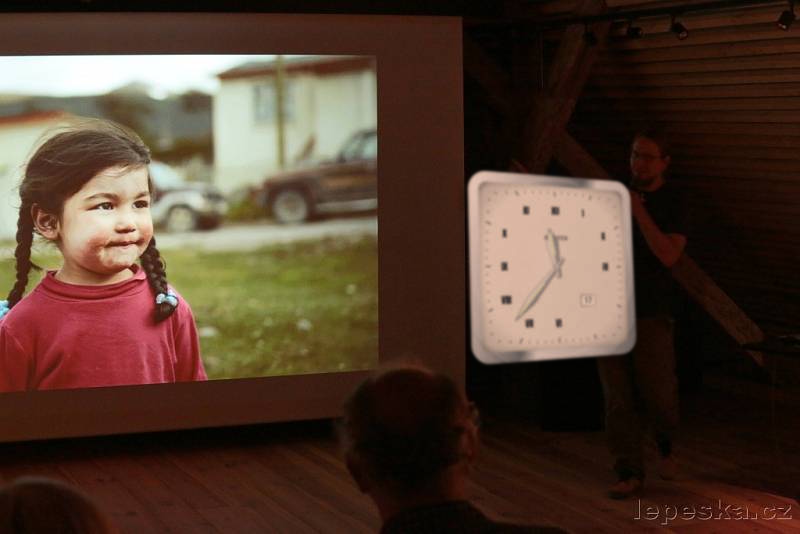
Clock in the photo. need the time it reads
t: 11:37
